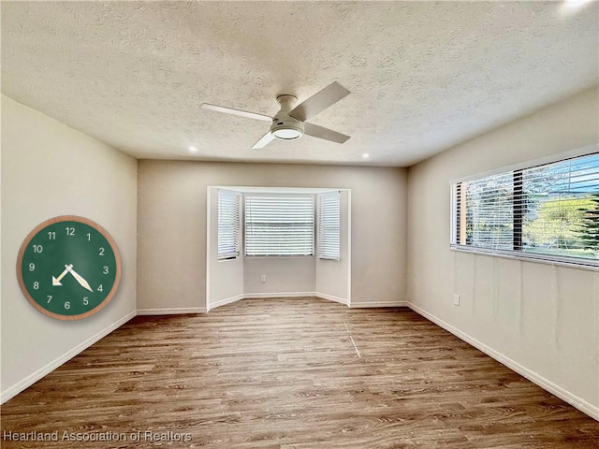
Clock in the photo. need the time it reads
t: 7:22
